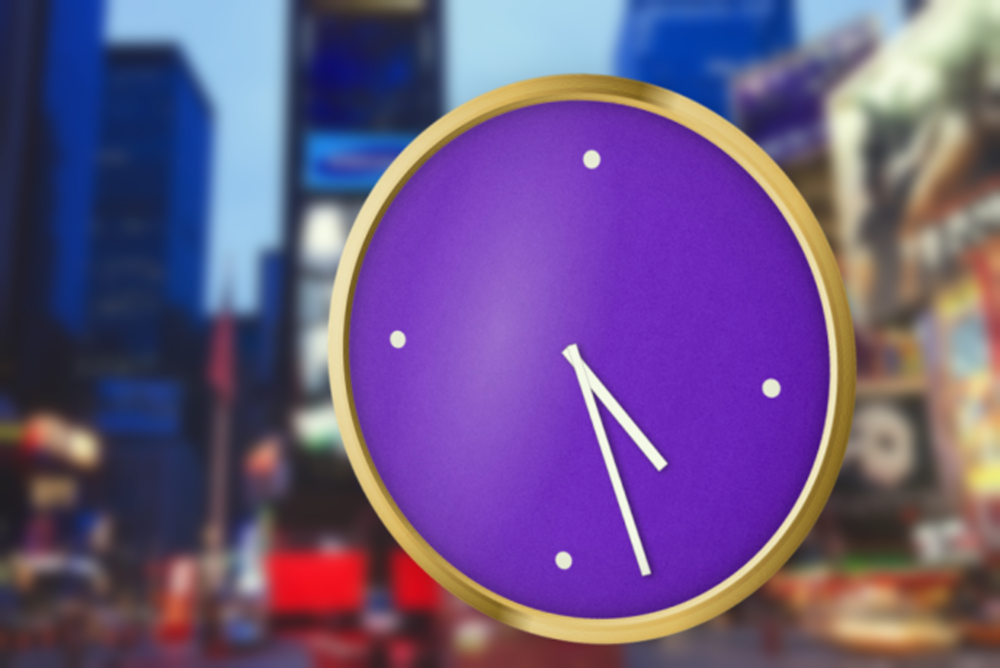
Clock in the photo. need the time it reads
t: 4:26
